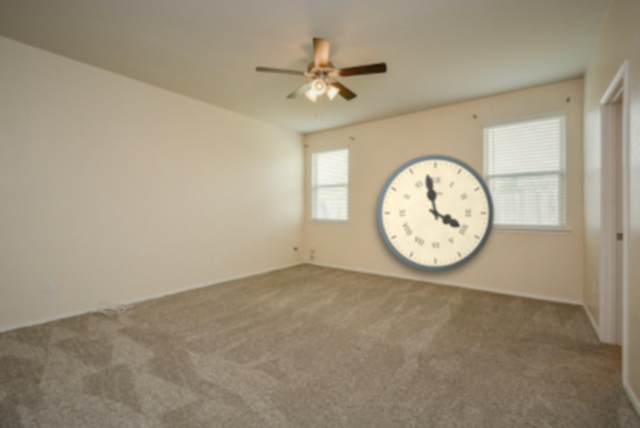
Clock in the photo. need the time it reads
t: 3:58
